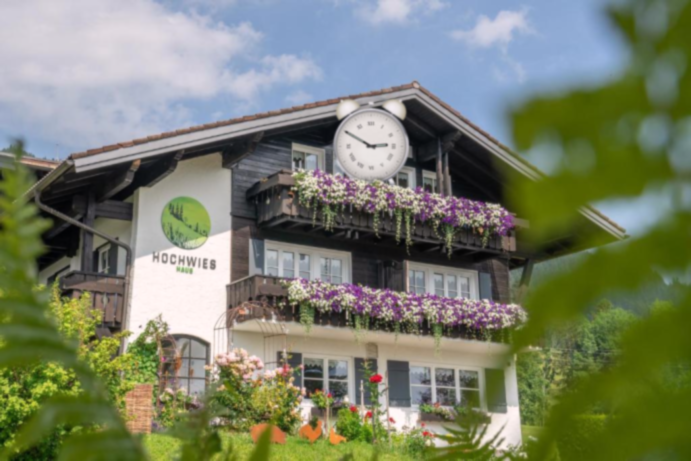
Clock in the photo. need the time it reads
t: 2:50
